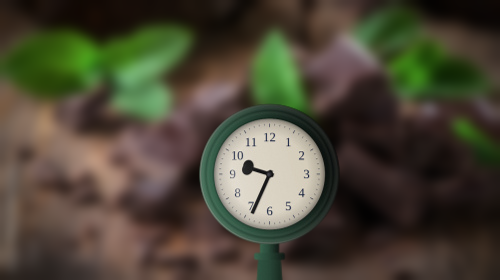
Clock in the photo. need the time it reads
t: 9:34
